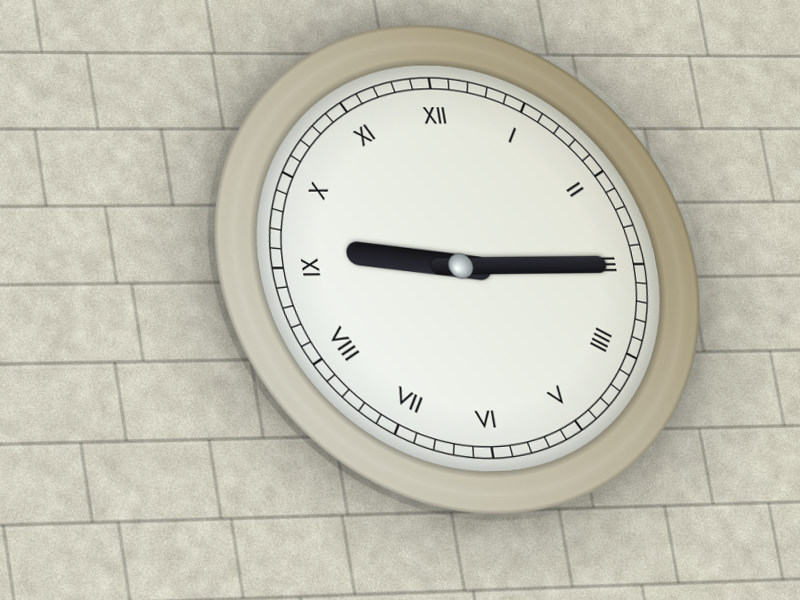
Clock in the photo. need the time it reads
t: 9:15
